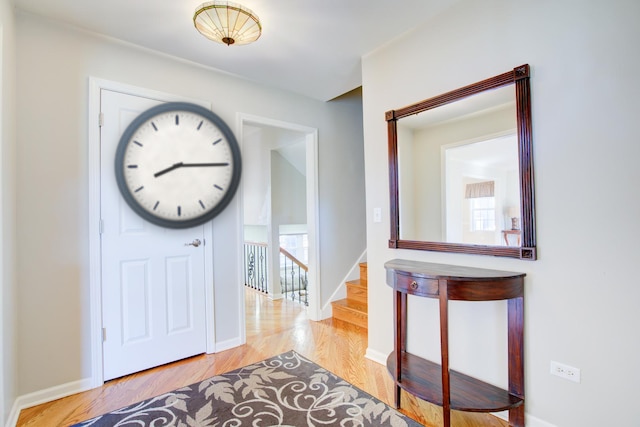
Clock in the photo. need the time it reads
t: 8:15
